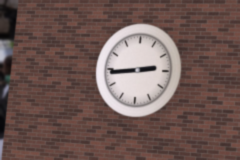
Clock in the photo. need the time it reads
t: 2:44
